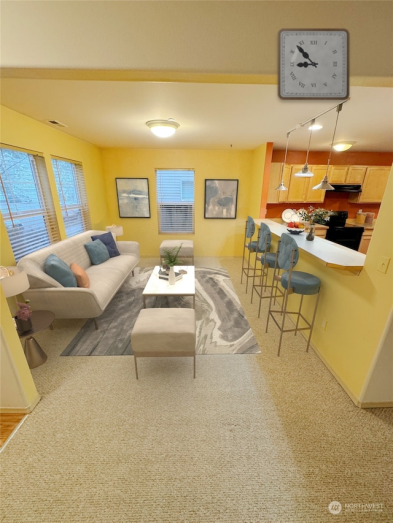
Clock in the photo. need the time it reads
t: 8:53
